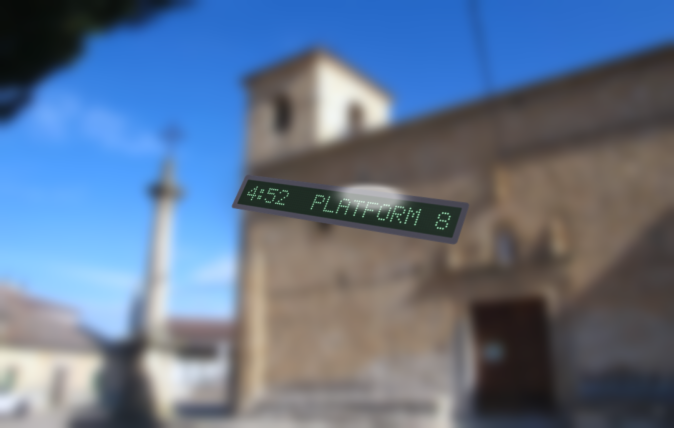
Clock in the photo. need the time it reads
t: 4:52
